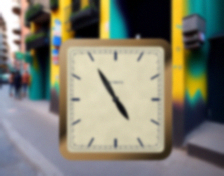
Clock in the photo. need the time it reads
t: 4:55
